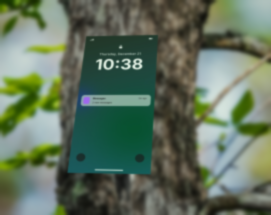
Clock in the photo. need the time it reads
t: 10:38
